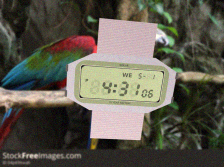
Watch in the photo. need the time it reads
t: 4:31:06
